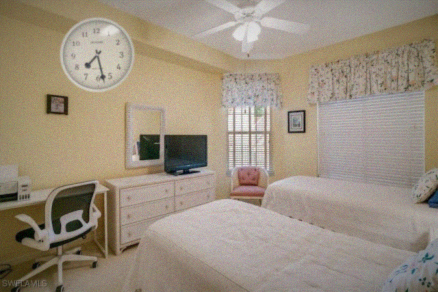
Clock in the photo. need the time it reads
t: 7:28
